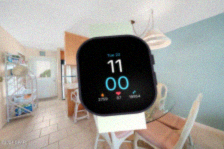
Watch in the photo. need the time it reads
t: 11:00
